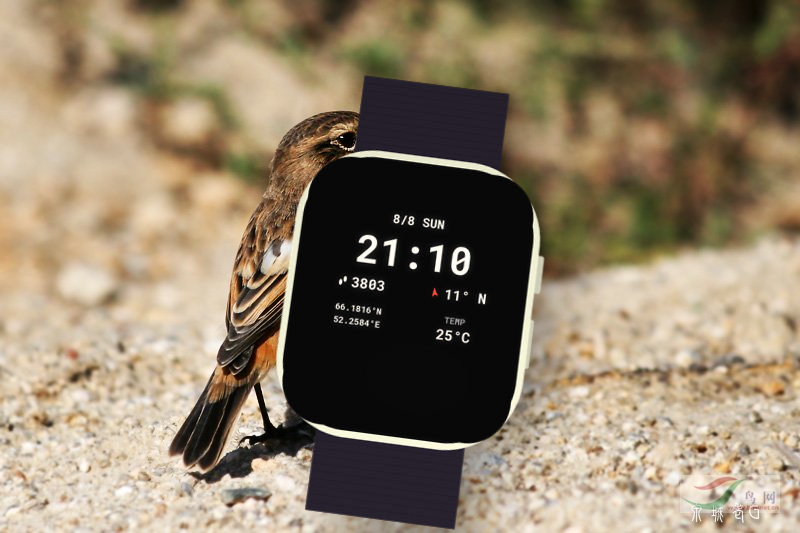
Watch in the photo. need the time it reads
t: 21:10
